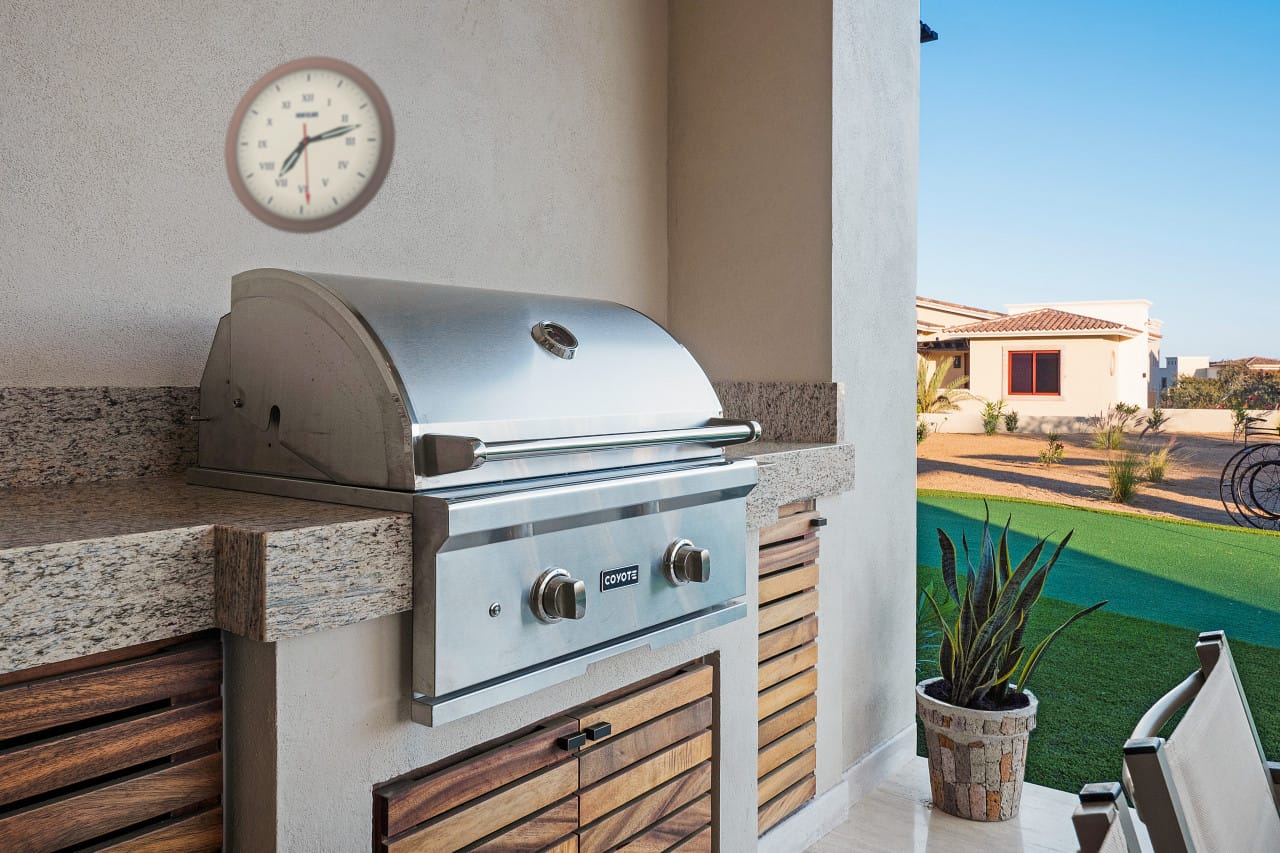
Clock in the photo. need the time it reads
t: 7:12:29
